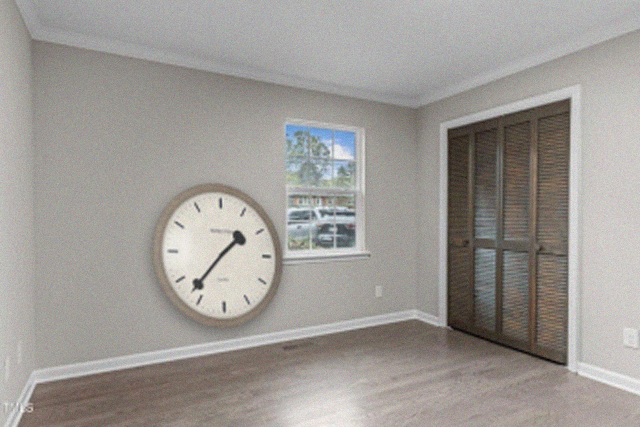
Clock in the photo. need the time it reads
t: 1:37
